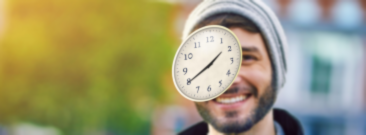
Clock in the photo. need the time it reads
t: 1:40
